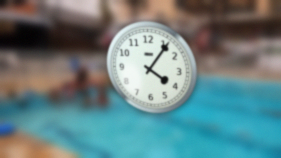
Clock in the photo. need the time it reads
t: 4:06
